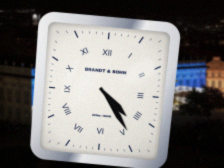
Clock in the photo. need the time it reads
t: 4:24
